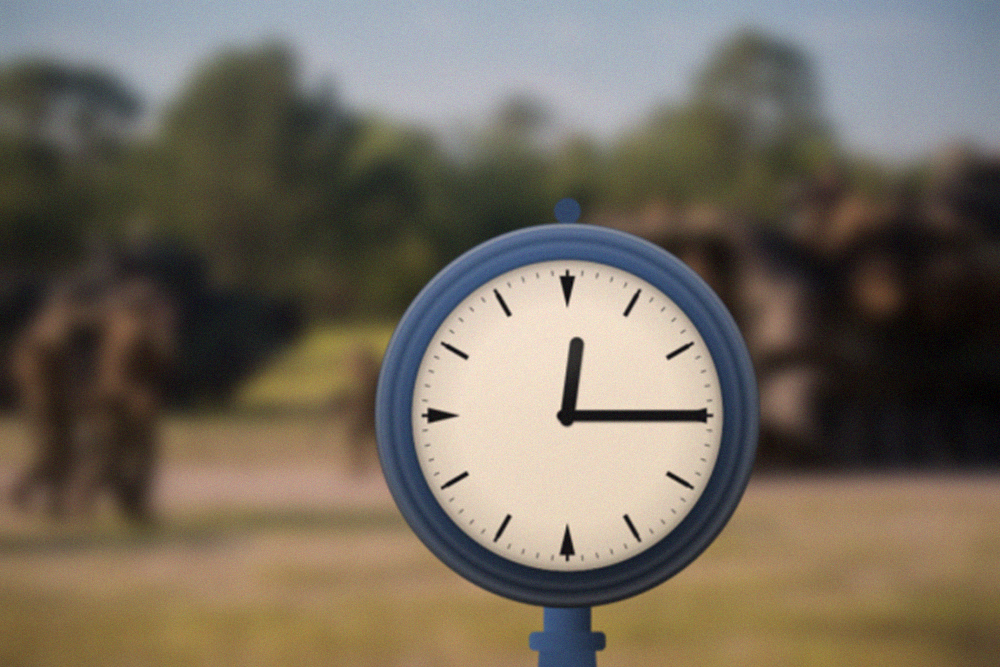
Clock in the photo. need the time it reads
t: 12:15
